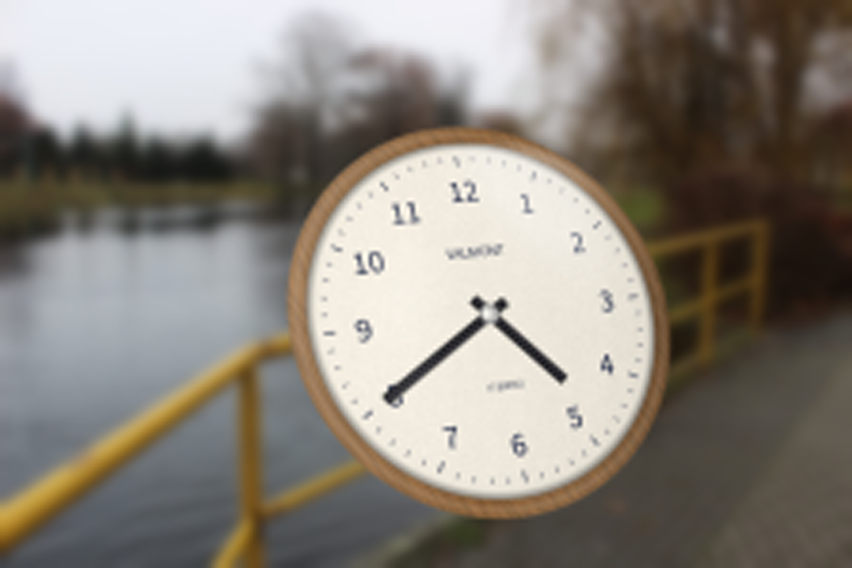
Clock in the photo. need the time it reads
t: 4:40
